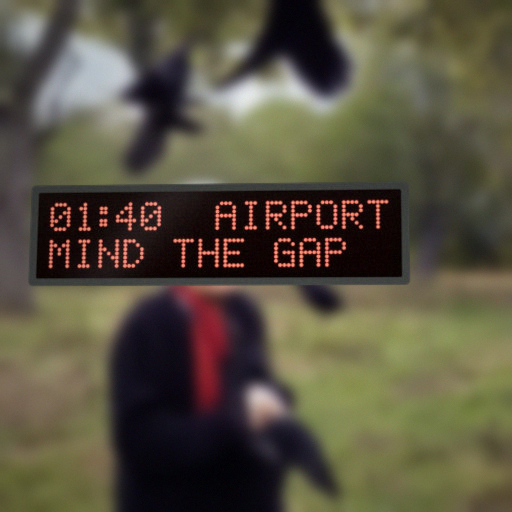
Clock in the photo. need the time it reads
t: 1:40
